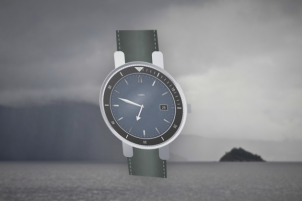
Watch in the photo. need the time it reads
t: 6:48
